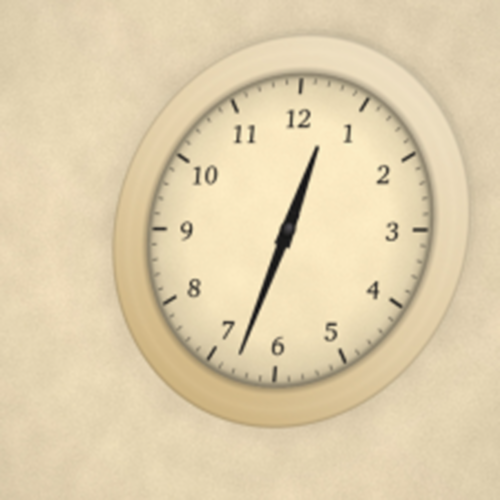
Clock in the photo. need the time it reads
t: 12:33
